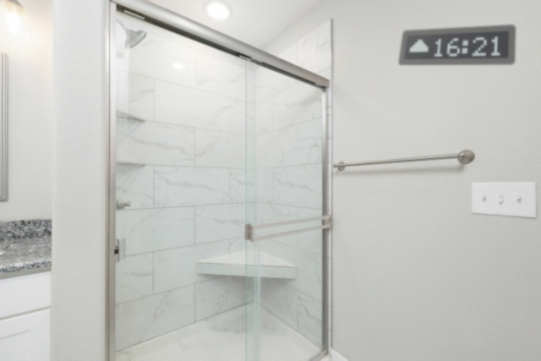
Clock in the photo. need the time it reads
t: 16:21
